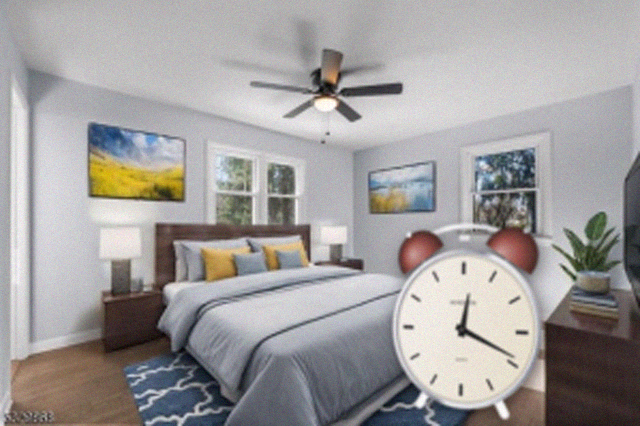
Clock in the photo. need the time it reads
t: 12:19
